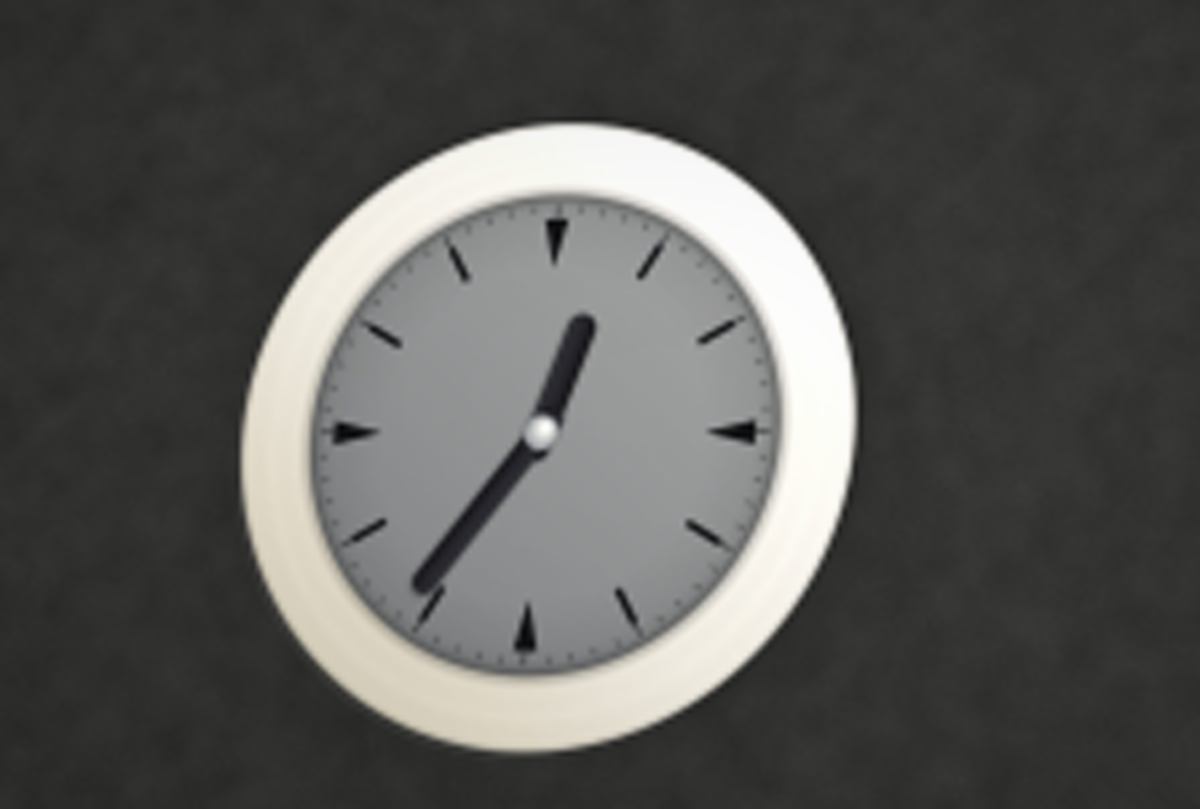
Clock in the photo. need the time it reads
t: 12:36
